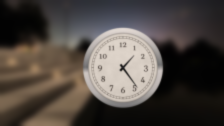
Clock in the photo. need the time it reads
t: 1:24
